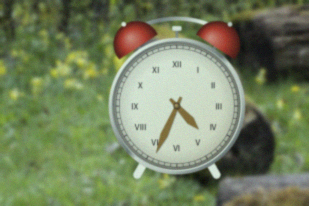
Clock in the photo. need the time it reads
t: 4:34
